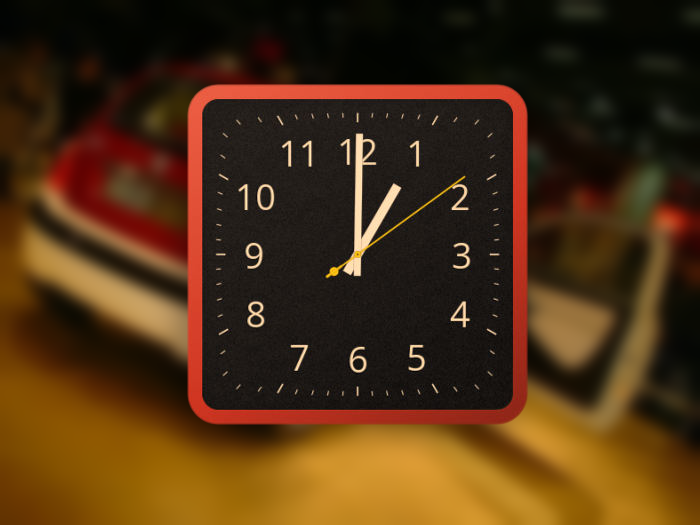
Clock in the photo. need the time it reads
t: 1:00:09
